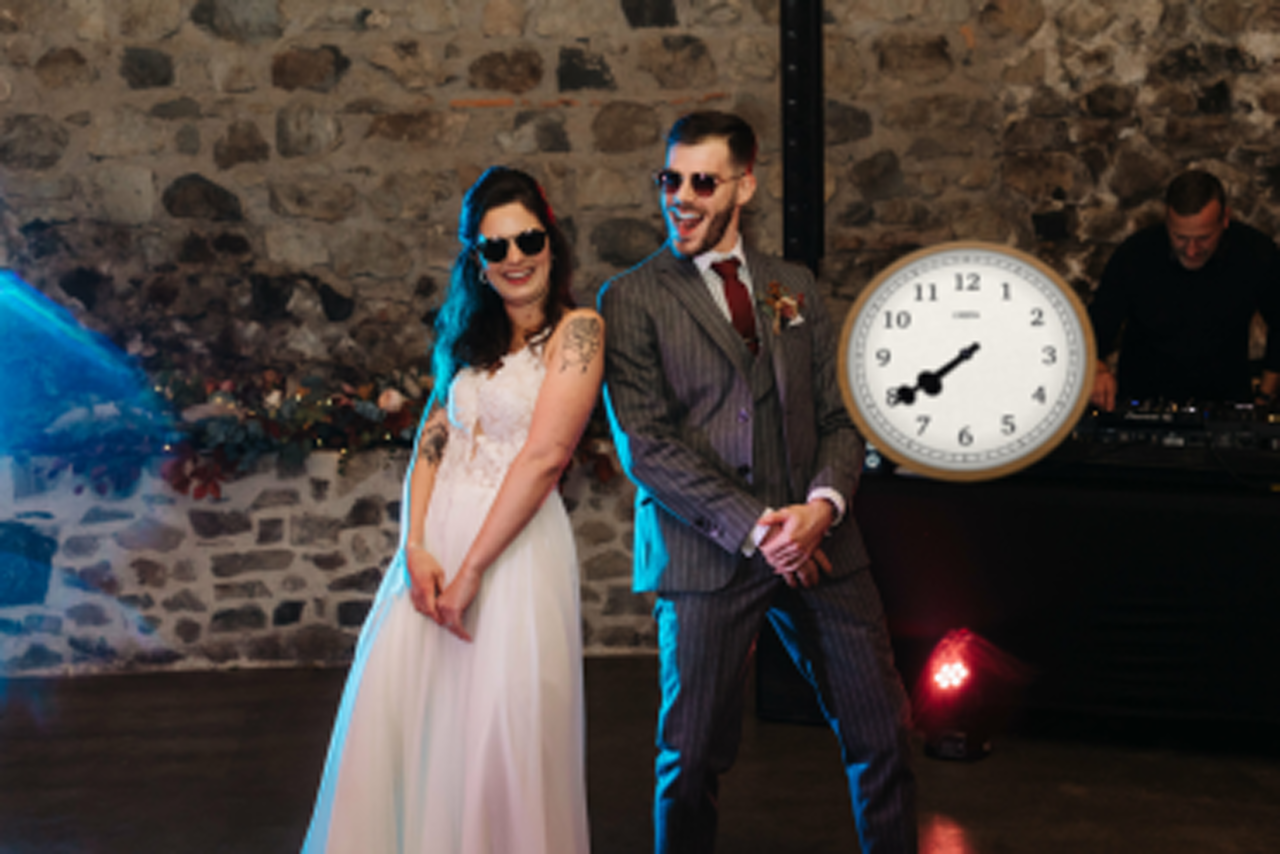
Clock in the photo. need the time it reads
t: 7:39
